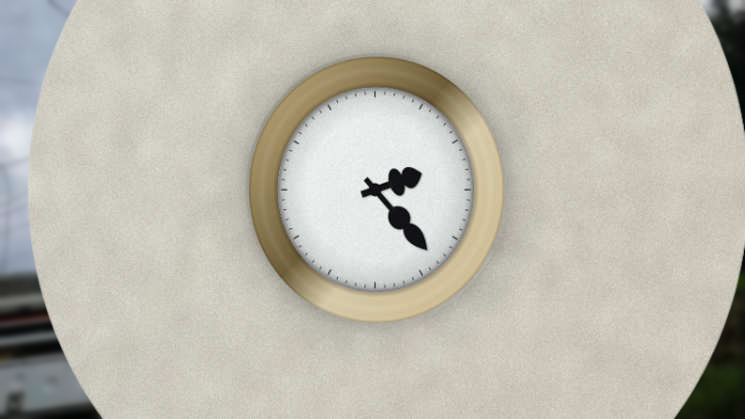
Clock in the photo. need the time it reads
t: 2:23
